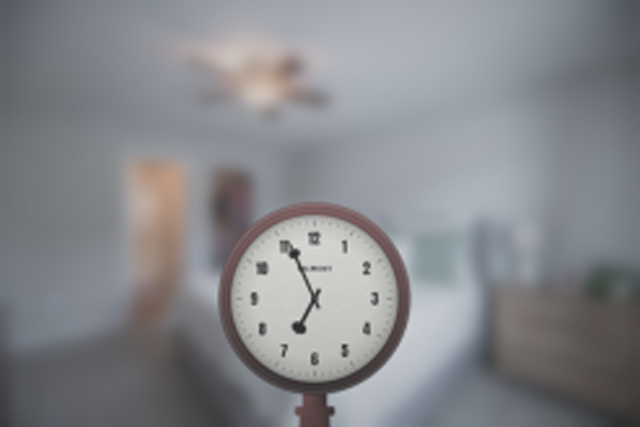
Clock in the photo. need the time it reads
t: 6:56
